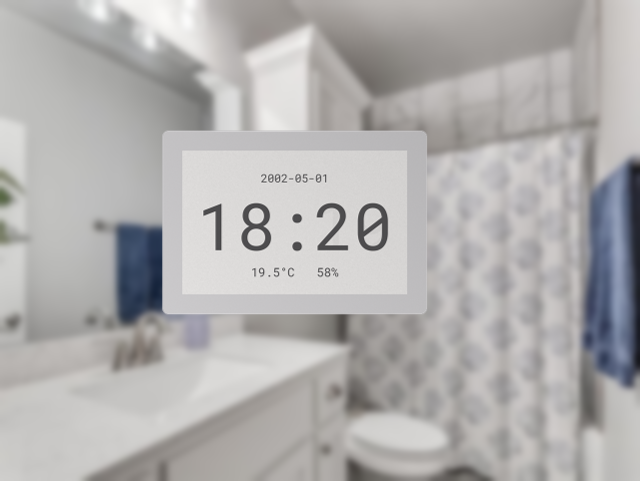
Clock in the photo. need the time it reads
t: 18:20
